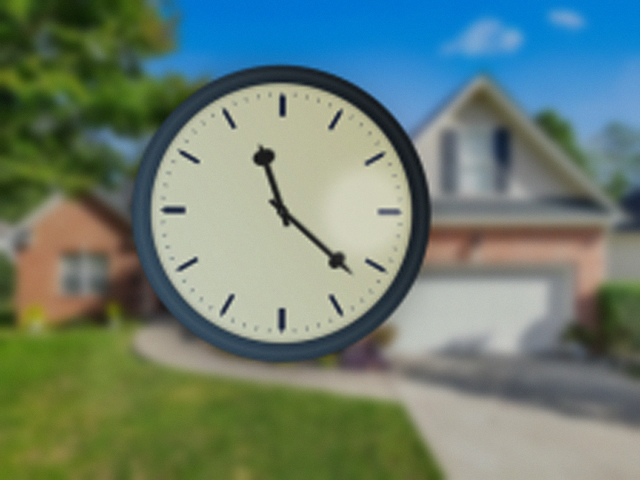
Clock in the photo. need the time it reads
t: 11:22
